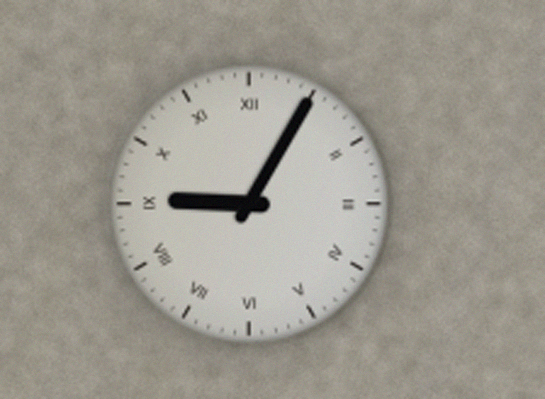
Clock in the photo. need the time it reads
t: 9:05
